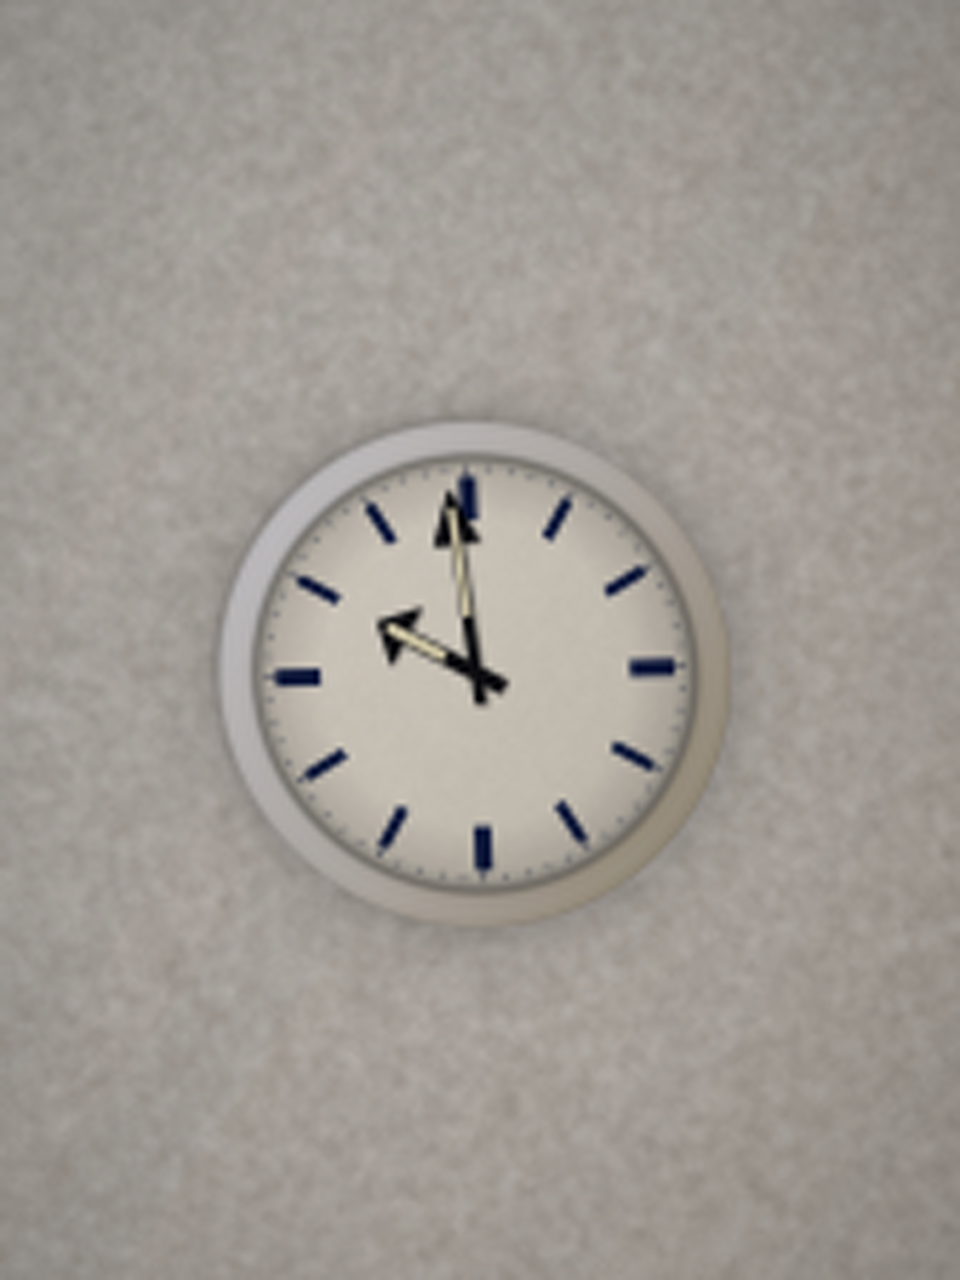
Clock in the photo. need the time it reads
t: 9:59
